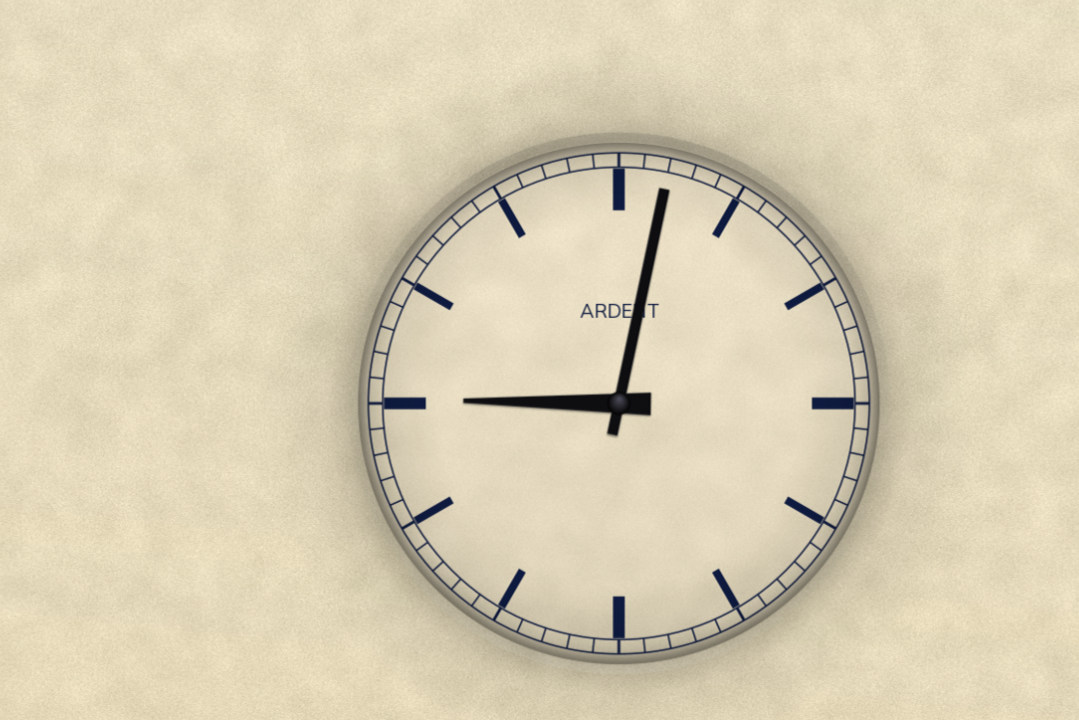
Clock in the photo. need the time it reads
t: 9:02
